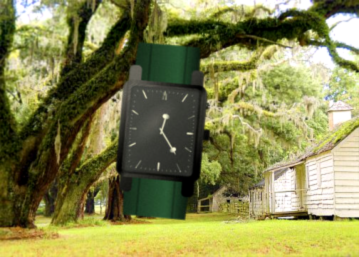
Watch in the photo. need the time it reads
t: 12:24
